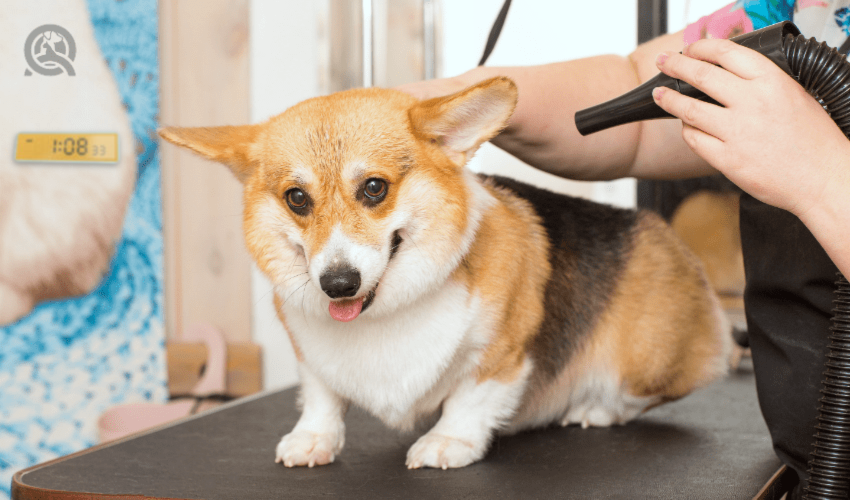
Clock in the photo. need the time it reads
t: 1:08
